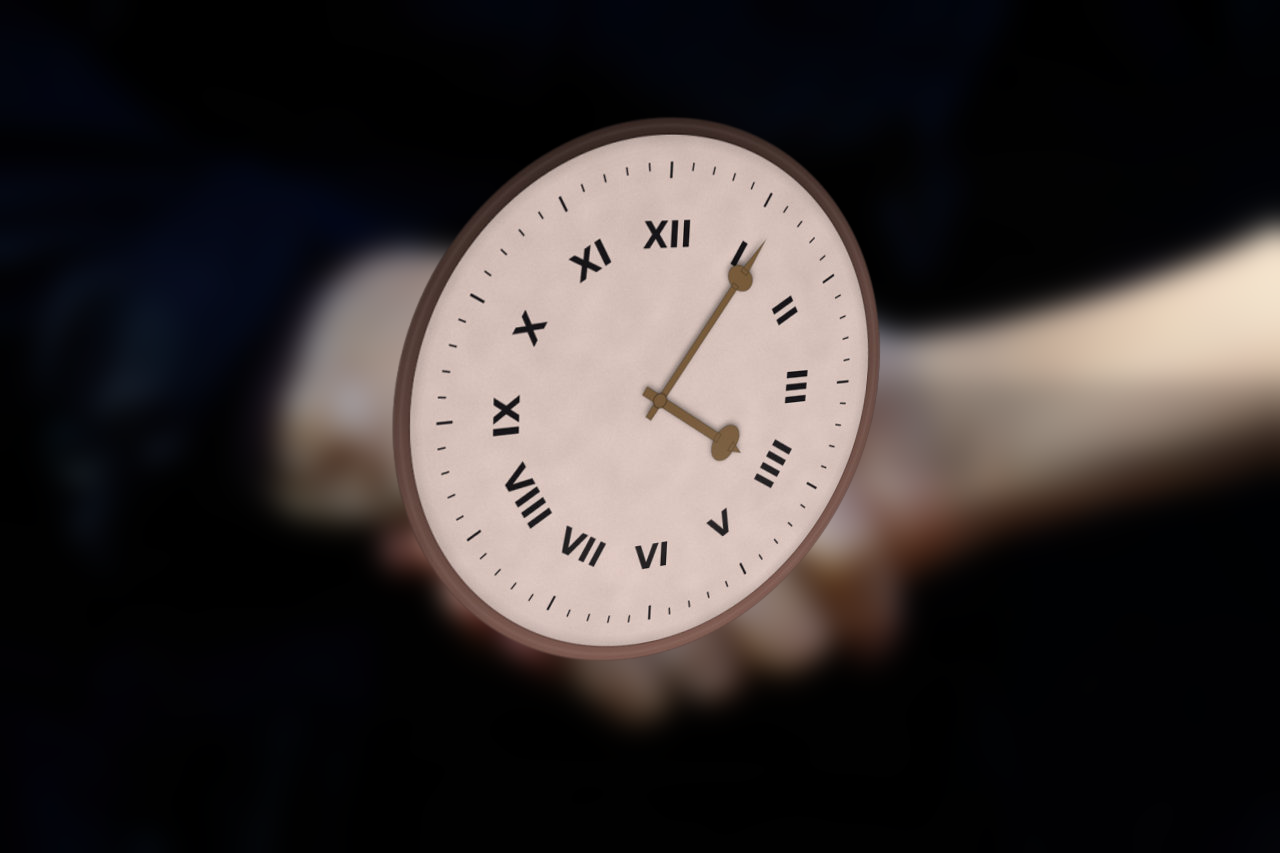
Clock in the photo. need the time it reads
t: 4:06
